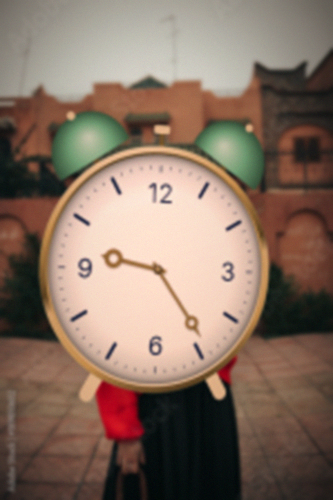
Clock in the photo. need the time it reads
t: 9:24
